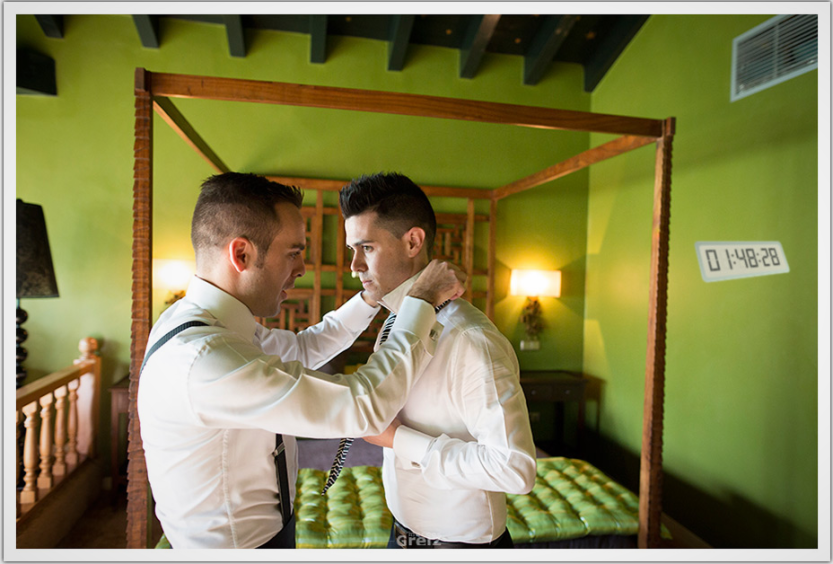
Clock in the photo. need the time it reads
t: 1:48:28
